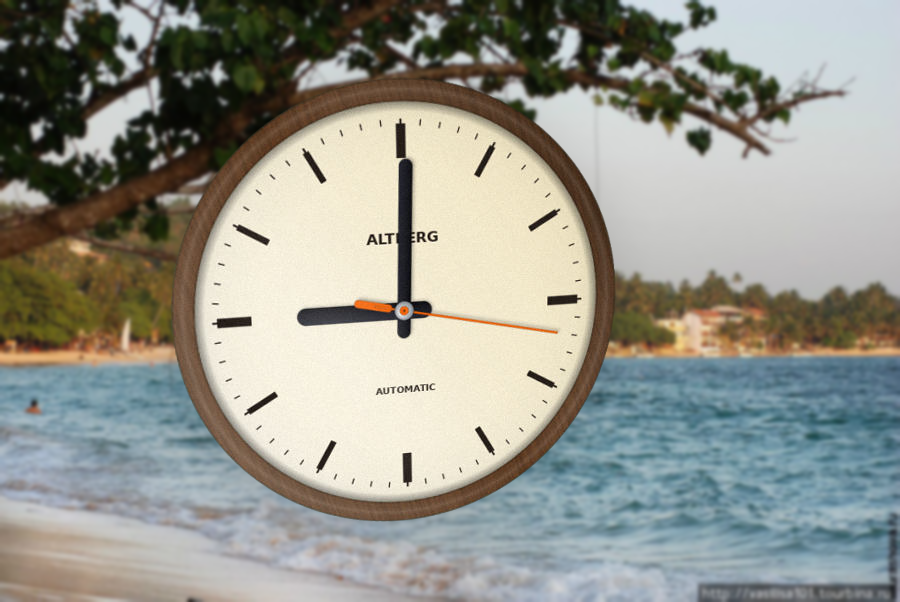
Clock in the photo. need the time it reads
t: 9:00:17
